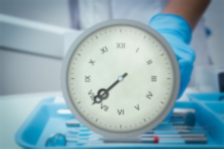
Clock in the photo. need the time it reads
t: 7:38
